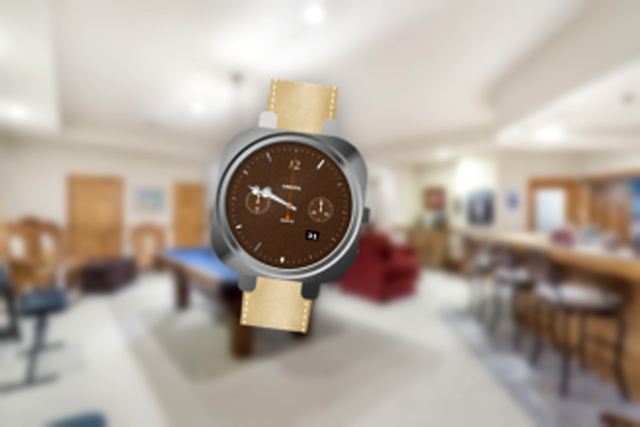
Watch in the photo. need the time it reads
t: 9:48
